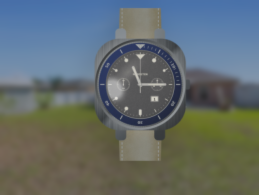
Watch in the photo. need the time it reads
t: 11:15
